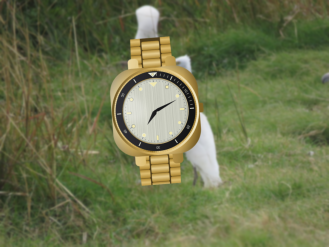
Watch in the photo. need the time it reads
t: 7:11
